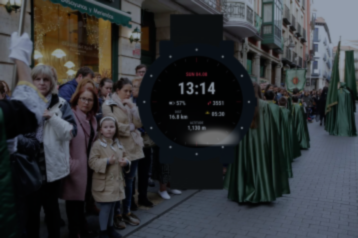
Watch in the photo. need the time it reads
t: 13:14
